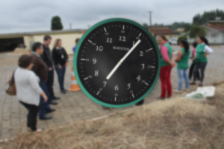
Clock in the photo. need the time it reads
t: 7:06
